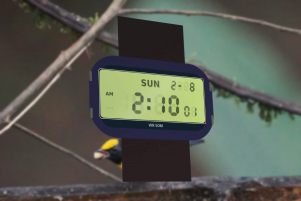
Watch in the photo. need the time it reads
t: 2:10:01
